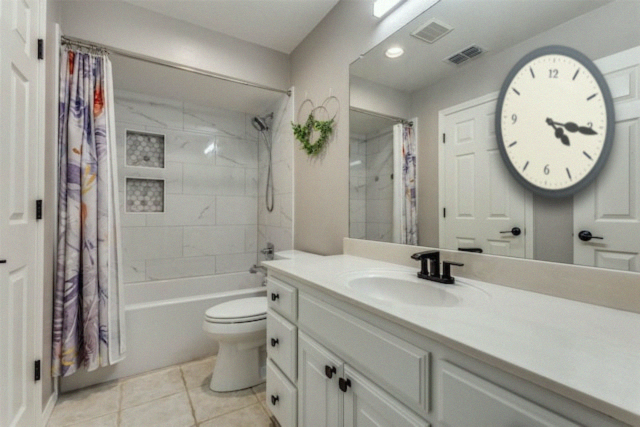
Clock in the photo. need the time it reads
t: 4:16
